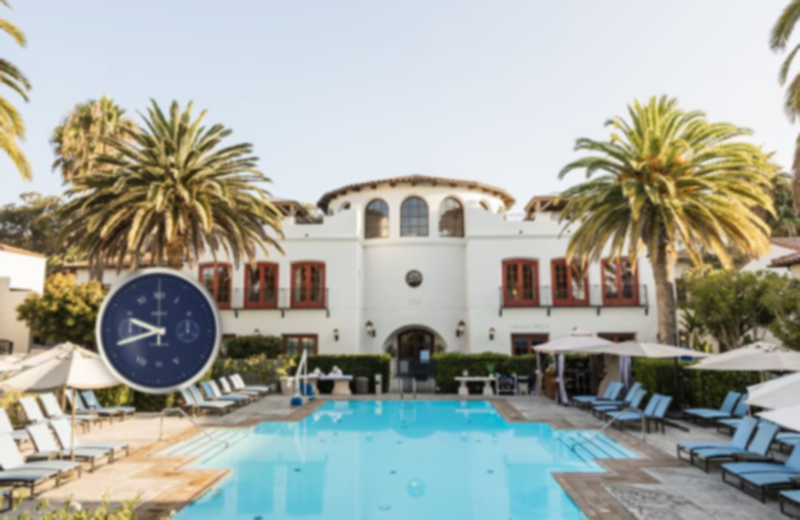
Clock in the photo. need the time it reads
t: 9:42
